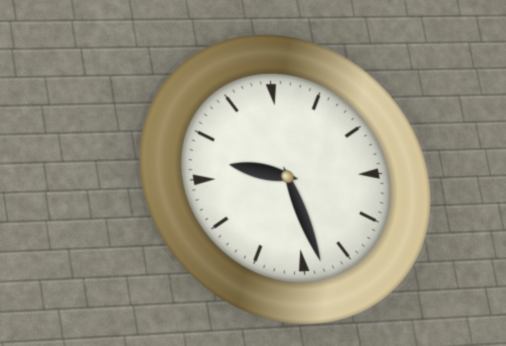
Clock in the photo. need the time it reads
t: 9:28
